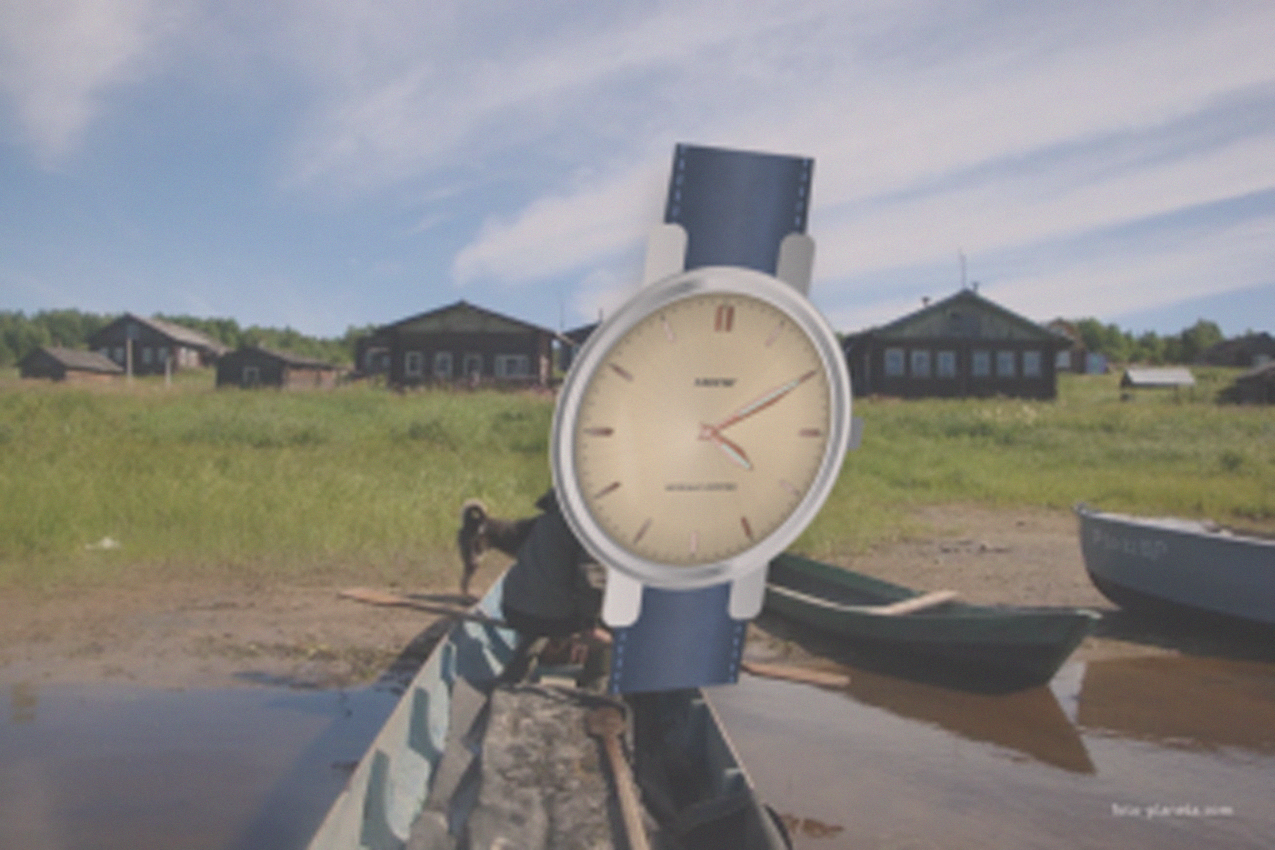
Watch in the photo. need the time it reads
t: 4:10
